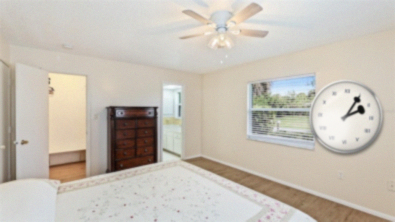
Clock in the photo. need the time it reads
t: 2:05
